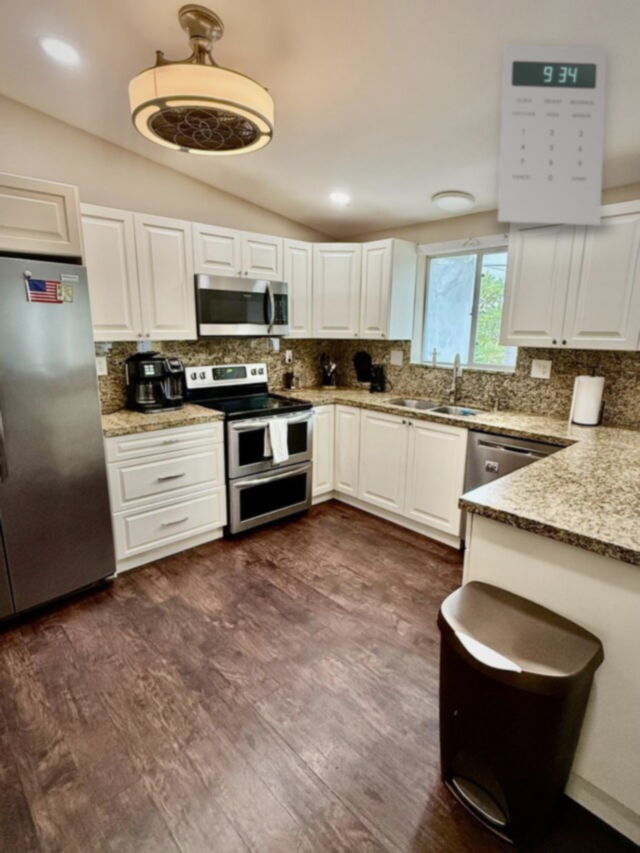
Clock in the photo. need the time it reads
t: 9:34
